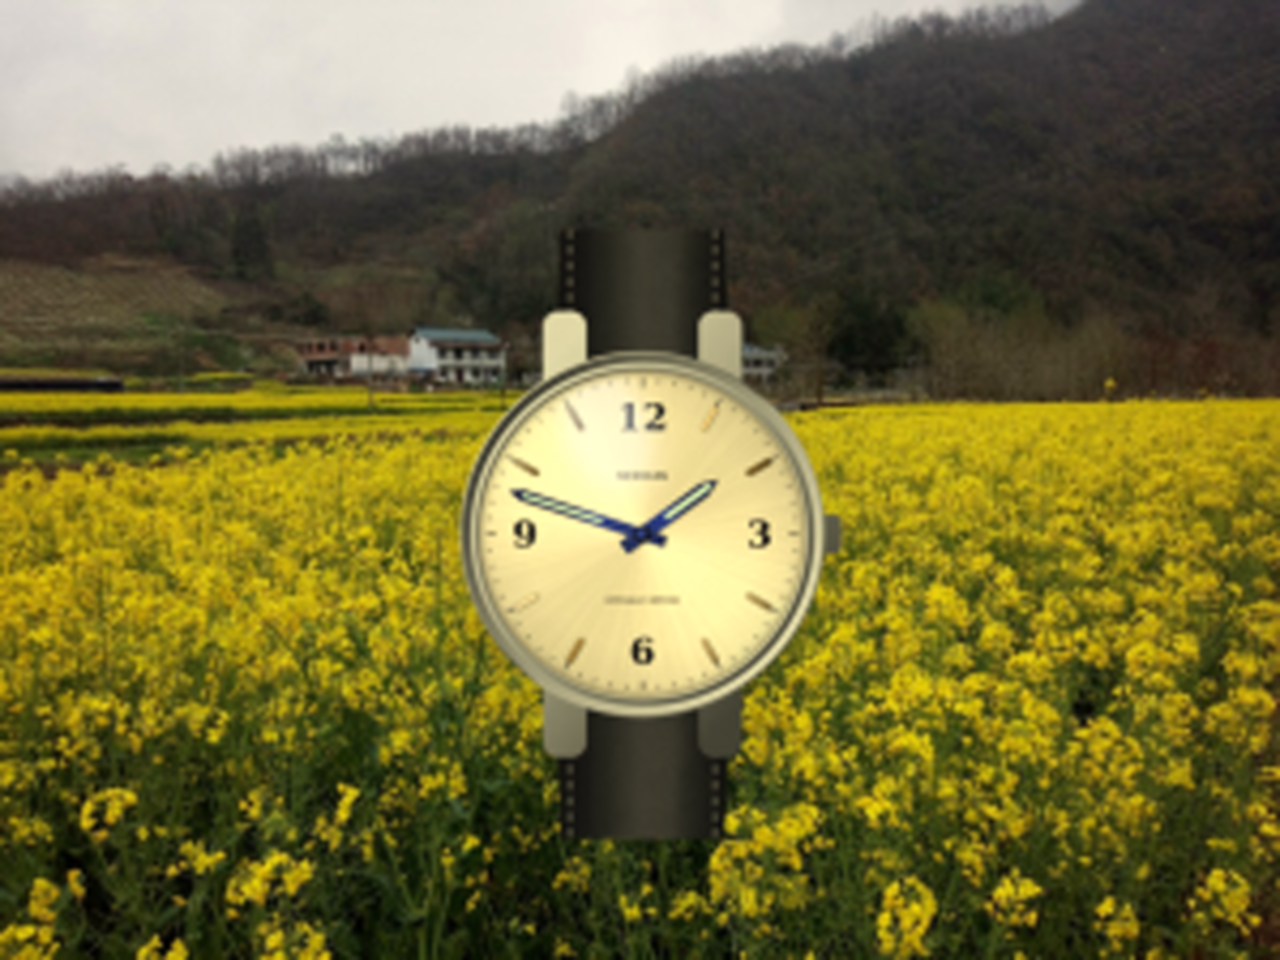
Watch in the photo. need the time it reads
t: 1:48
